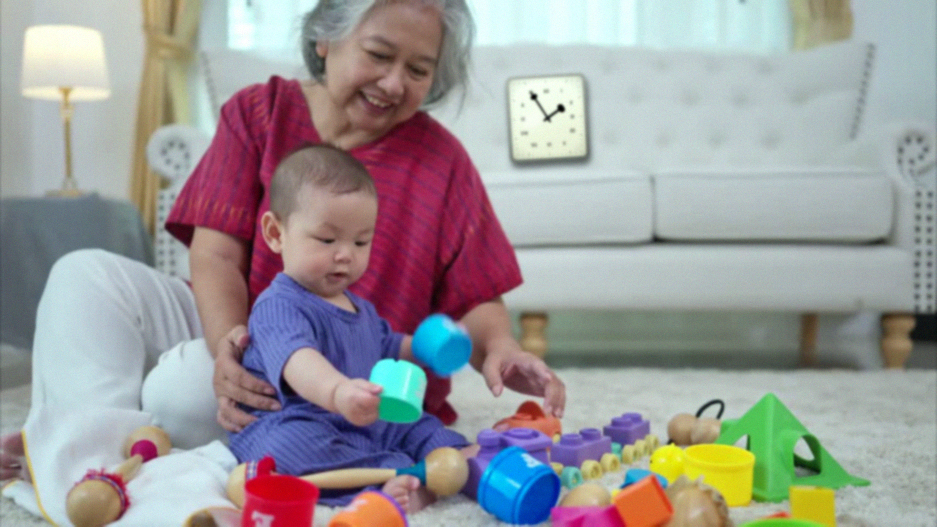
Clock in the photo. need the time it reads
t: 1:55
